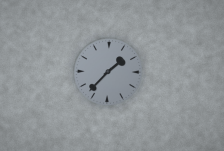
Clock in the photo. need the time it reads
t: 1:37
